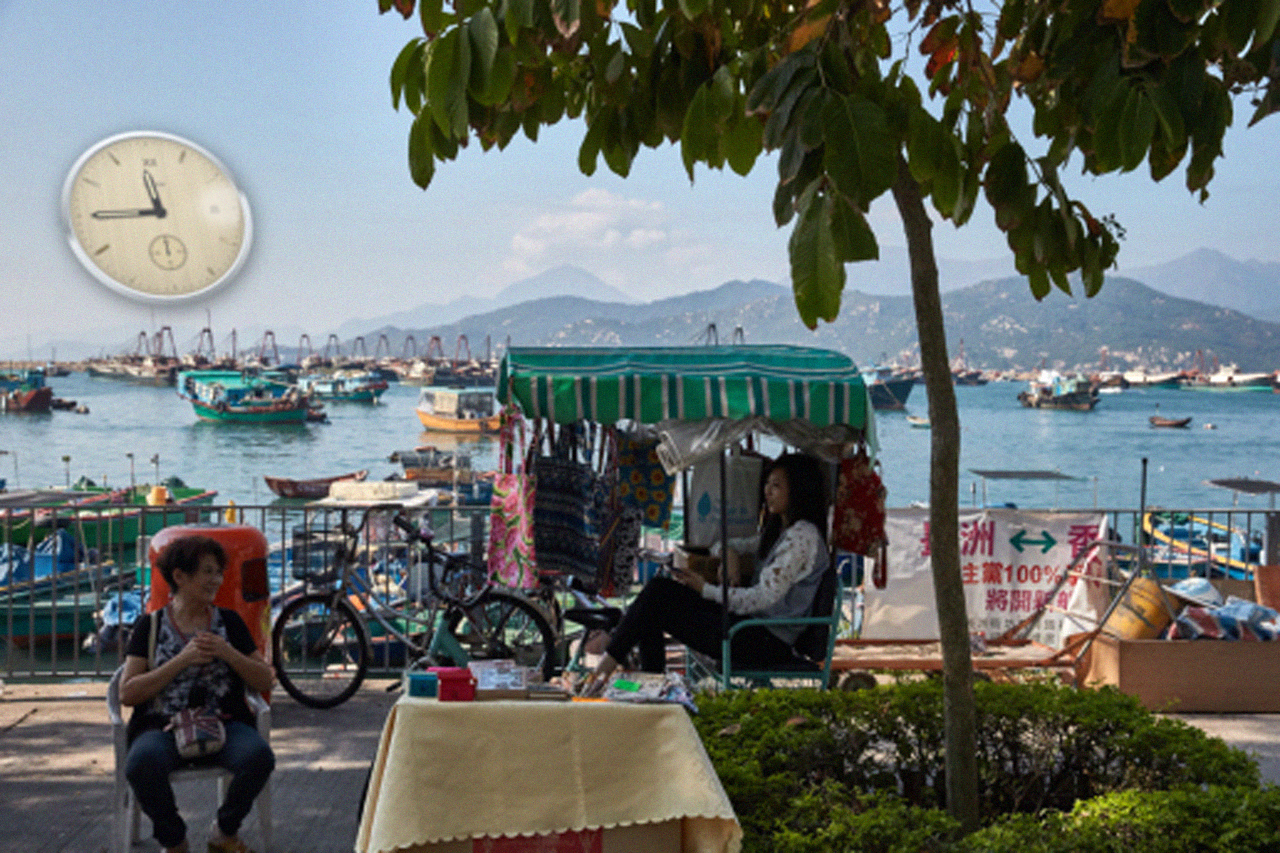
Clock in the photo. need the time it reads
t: 11:45
